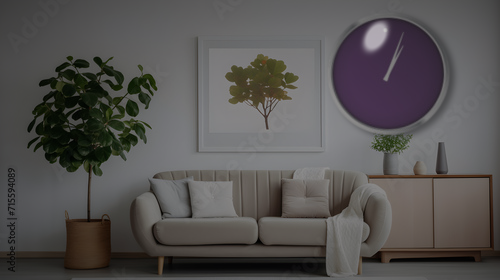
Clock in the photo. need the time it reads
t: 1:04
